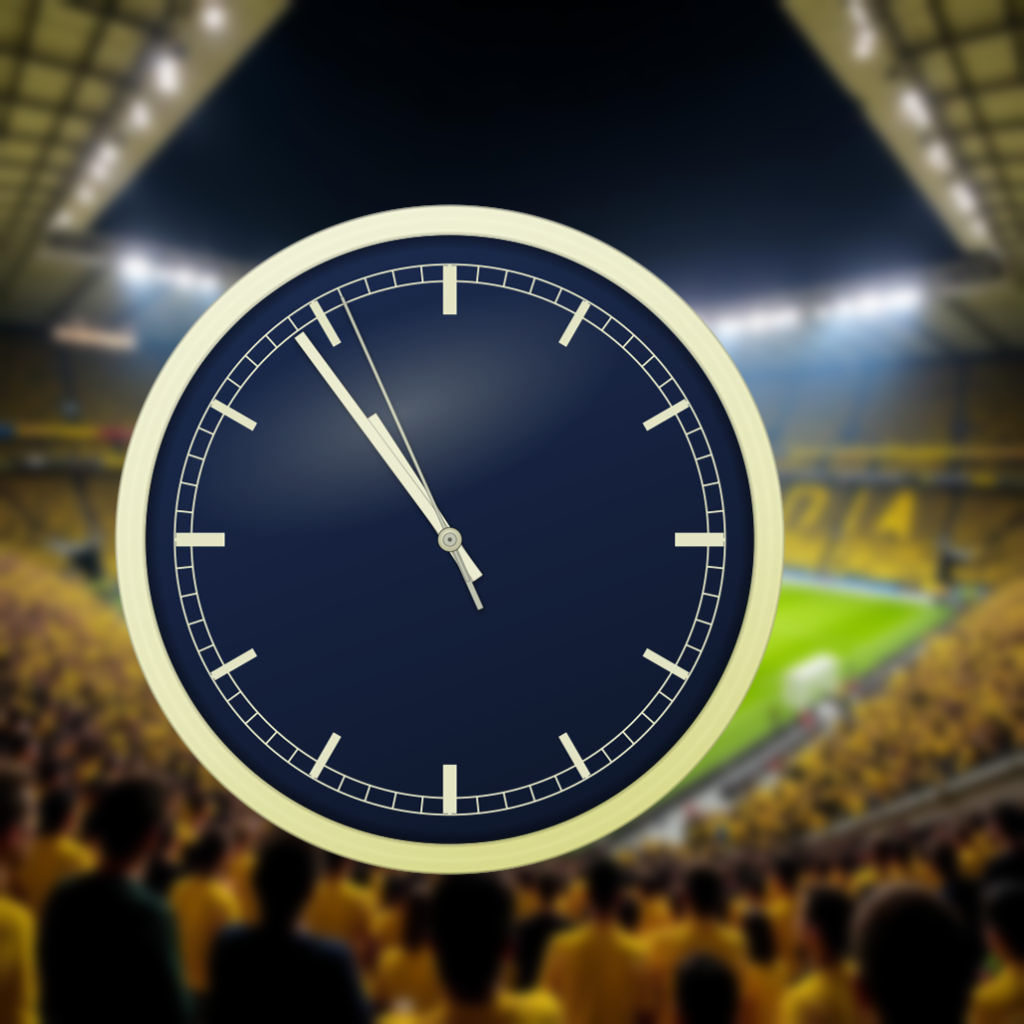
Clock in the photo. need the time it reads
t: 10:53:56
